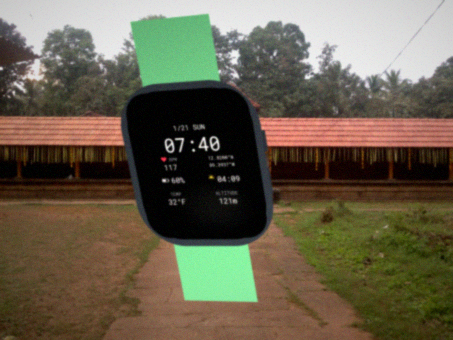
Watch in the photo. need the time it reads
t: 7:40
